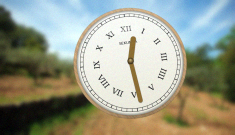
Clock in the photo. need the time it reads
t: 12:29
